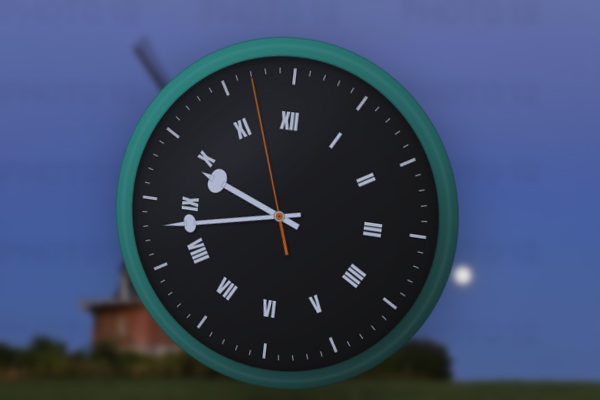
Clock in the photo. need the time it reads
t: 9:42:57
